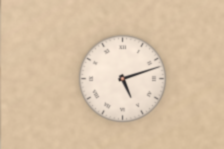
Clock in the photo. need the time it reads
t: 5:12
